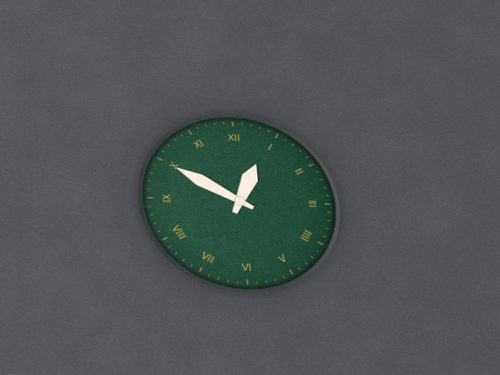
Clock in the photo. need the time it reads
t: 12:50
